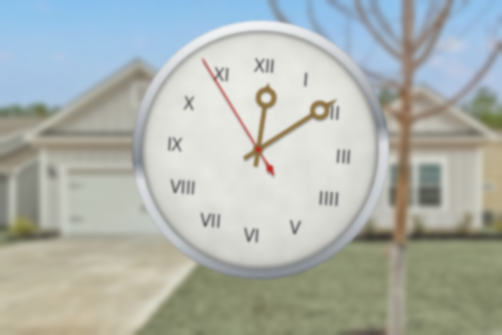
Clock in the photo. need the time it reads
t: 12:08:54
